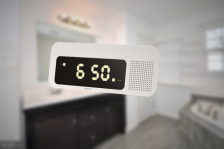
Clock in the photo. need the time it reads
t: 6:50
